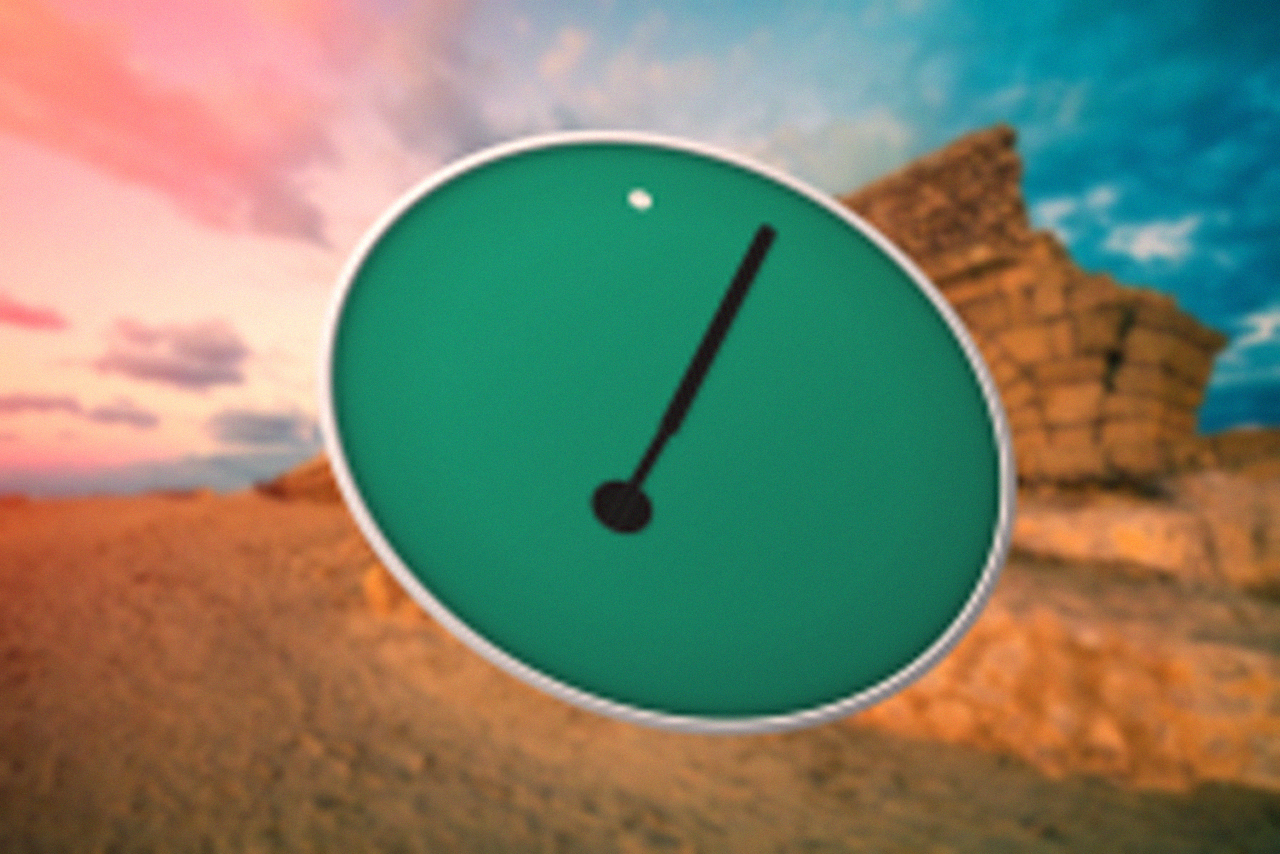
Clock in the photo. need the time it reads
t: 7:05
